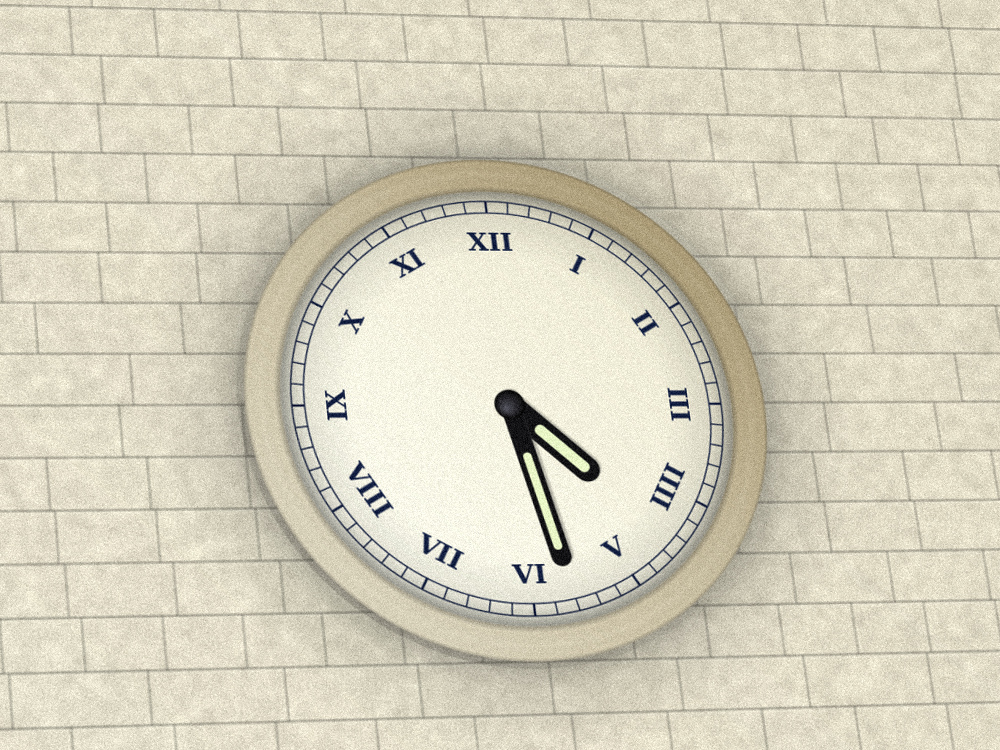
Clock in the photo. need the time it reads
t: 4:28
